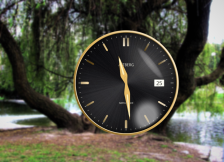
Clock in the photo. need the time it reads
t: 11:29
